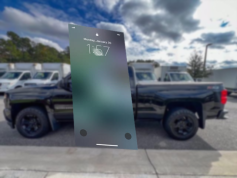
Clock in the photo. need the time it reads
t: 1:57
